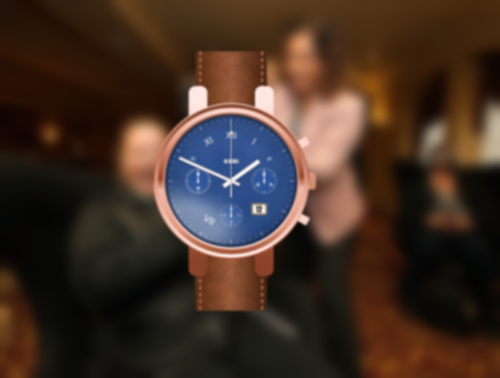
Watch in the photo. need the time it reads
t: 1:49
